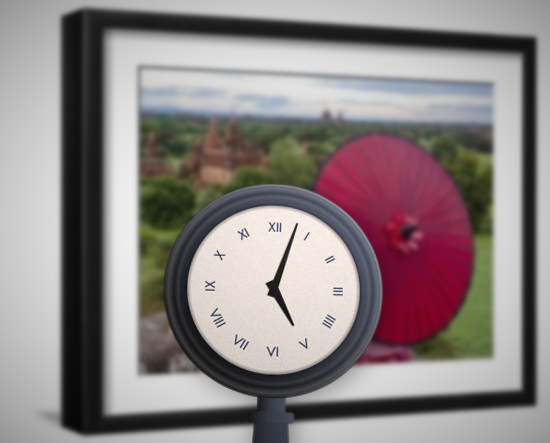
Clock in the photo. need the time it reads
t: 5:03
